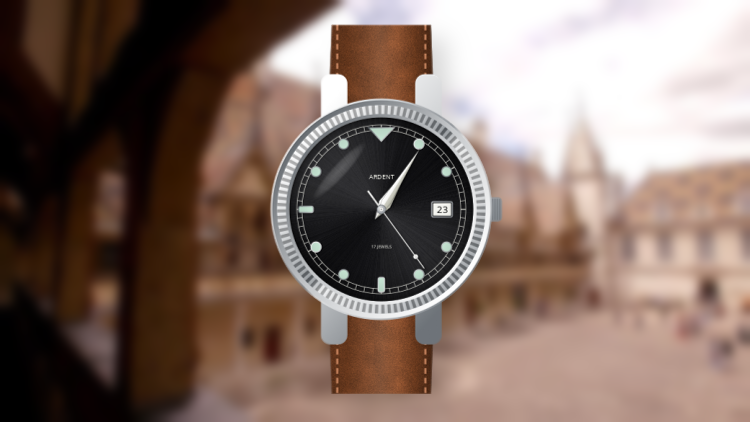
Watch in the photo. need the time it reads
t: 1:05:24
